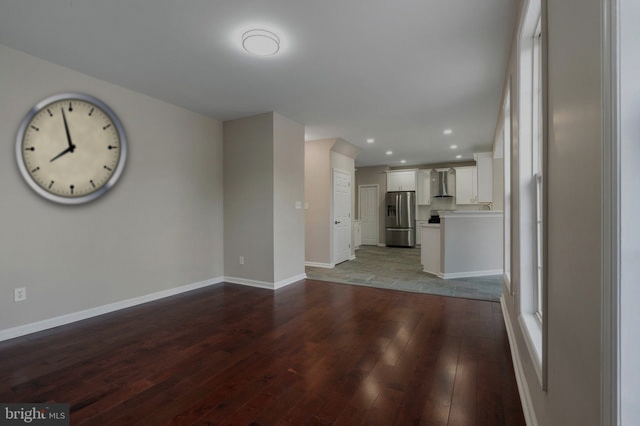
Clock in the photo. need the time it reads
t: 7:58
